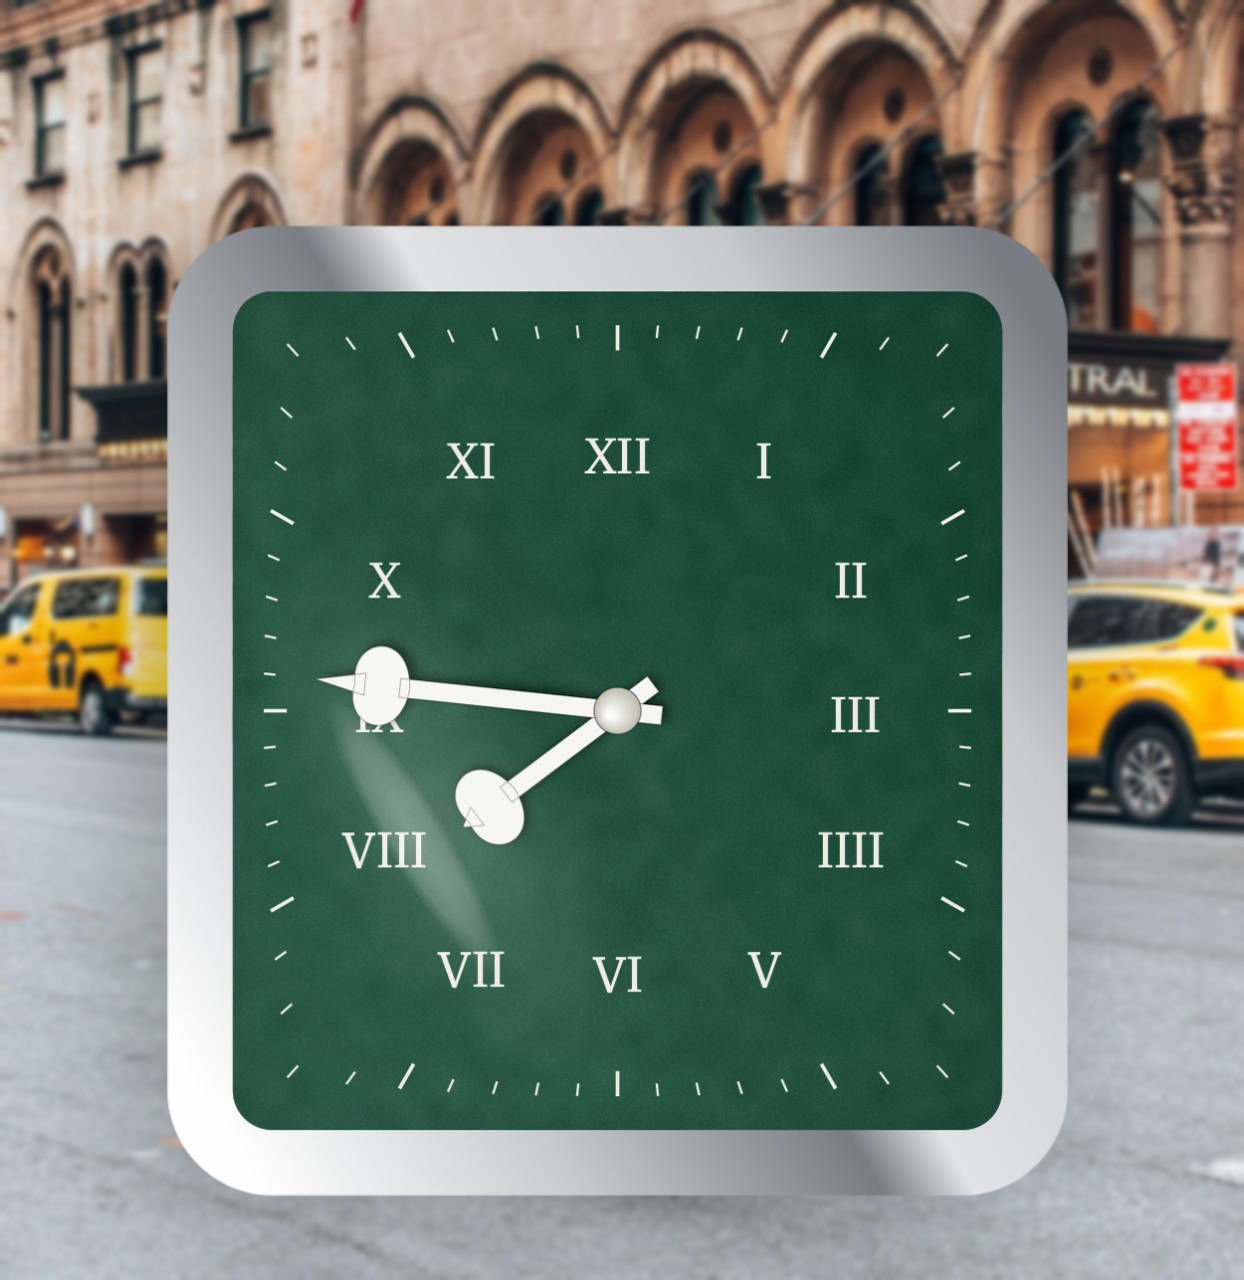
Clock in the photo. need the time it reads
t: 7:46
